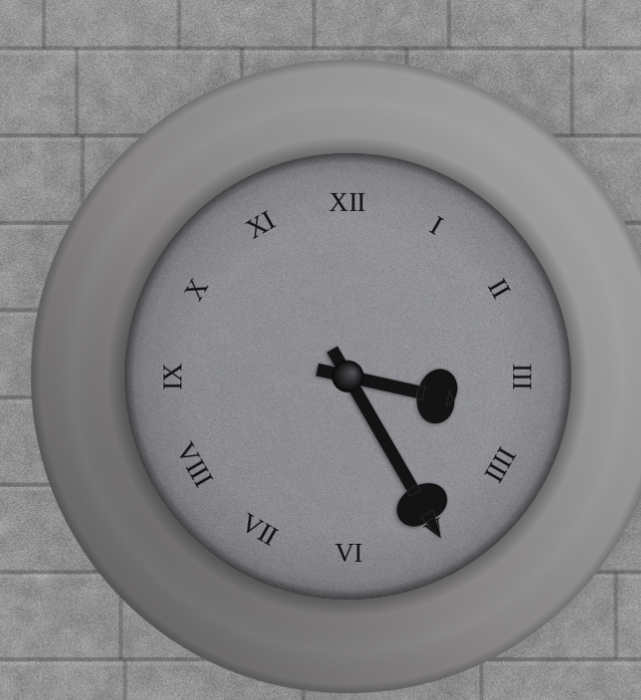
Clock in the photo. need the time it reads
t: 3:25
